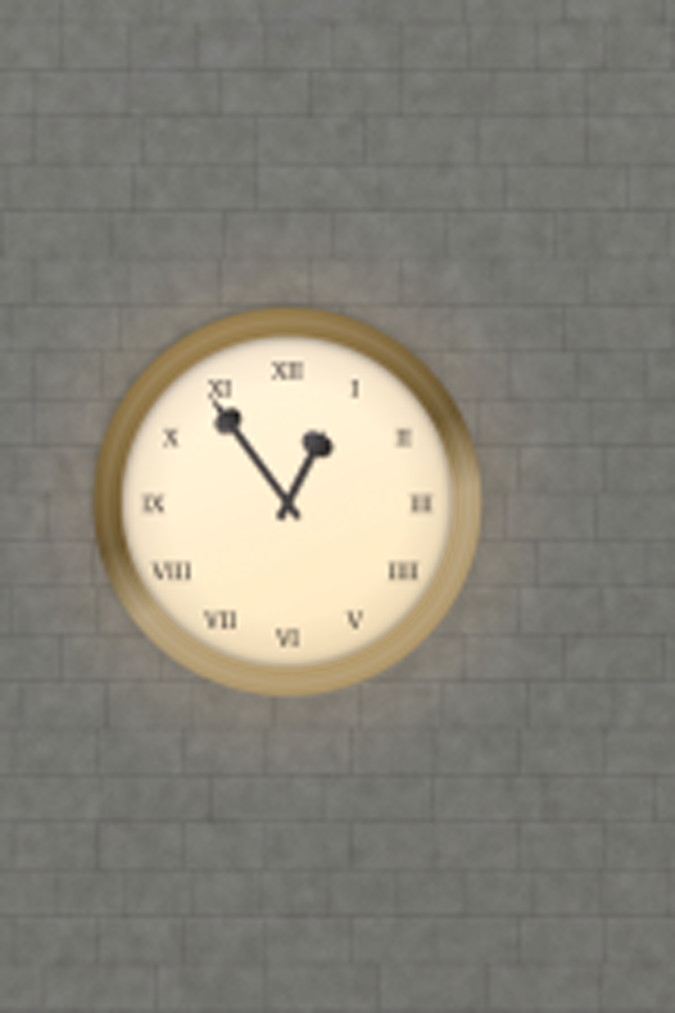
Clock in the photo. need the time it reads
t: 12:54
